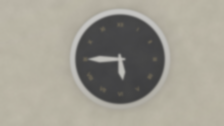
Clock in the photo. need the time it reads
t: 5:45
